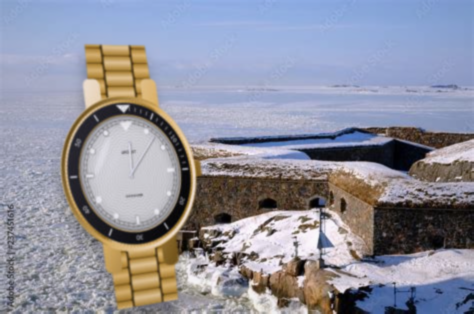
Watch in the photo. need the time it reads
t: 12:07
